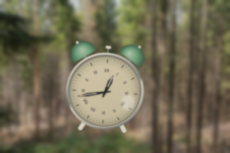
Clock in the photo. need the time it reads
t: 12:43
